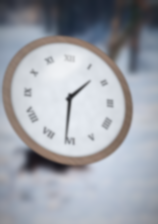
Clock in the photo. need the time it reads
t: 1:31
